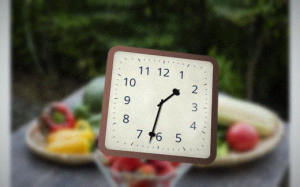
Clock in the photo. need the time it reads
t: 1:32
